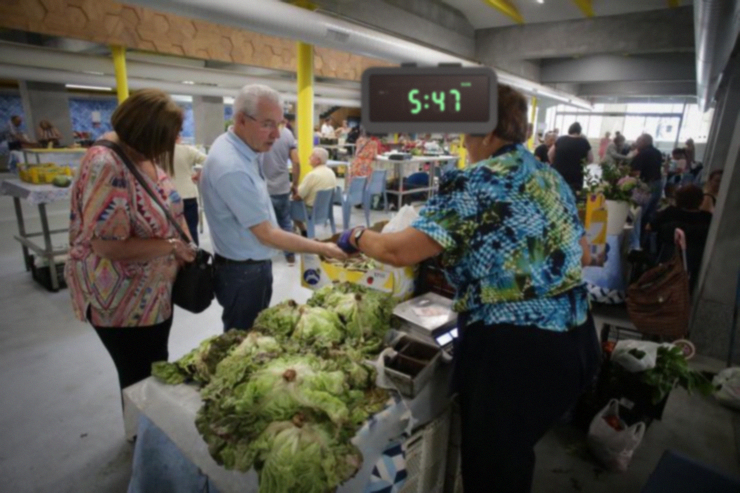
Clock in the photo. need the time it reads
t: 5:47
